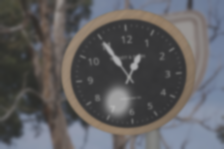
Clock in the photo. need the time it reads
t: 12:55
